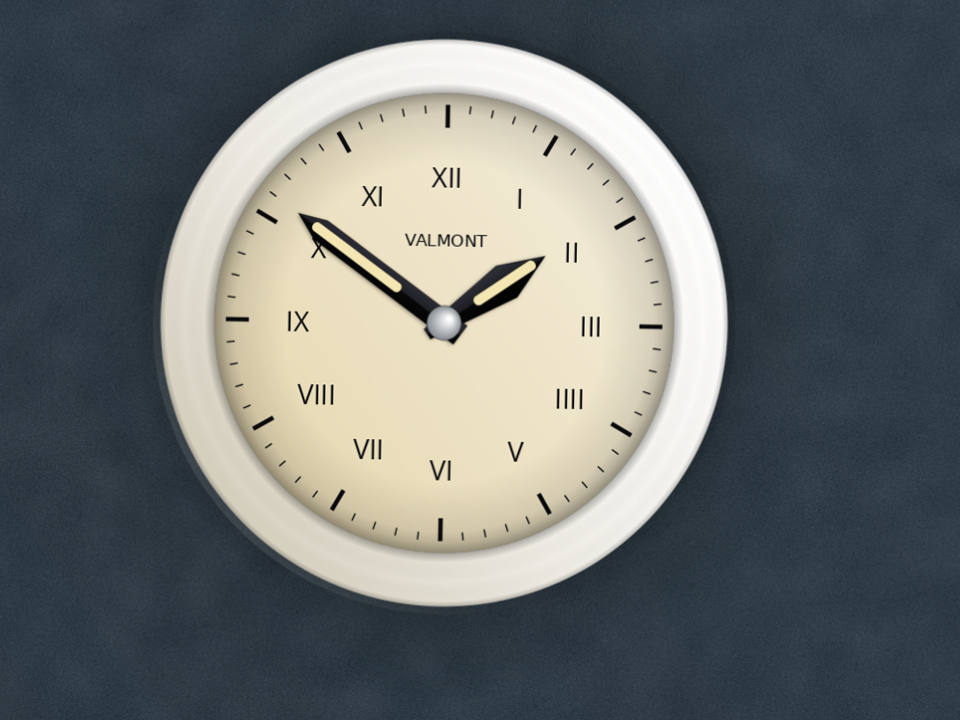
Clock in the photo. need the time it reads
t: 1:51
